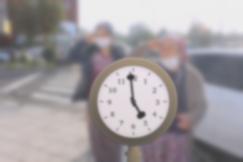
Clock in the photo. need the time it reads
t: 4:59
